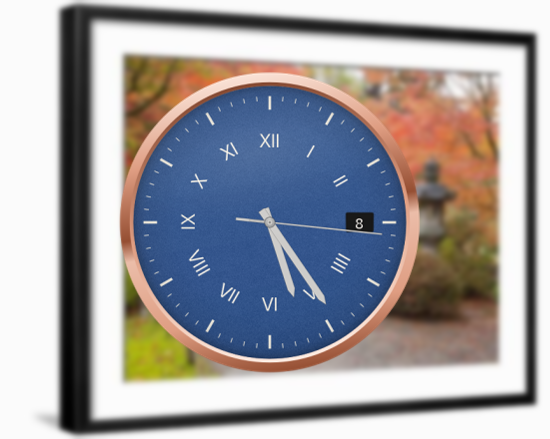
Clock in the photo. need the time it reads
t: 5:24:16
